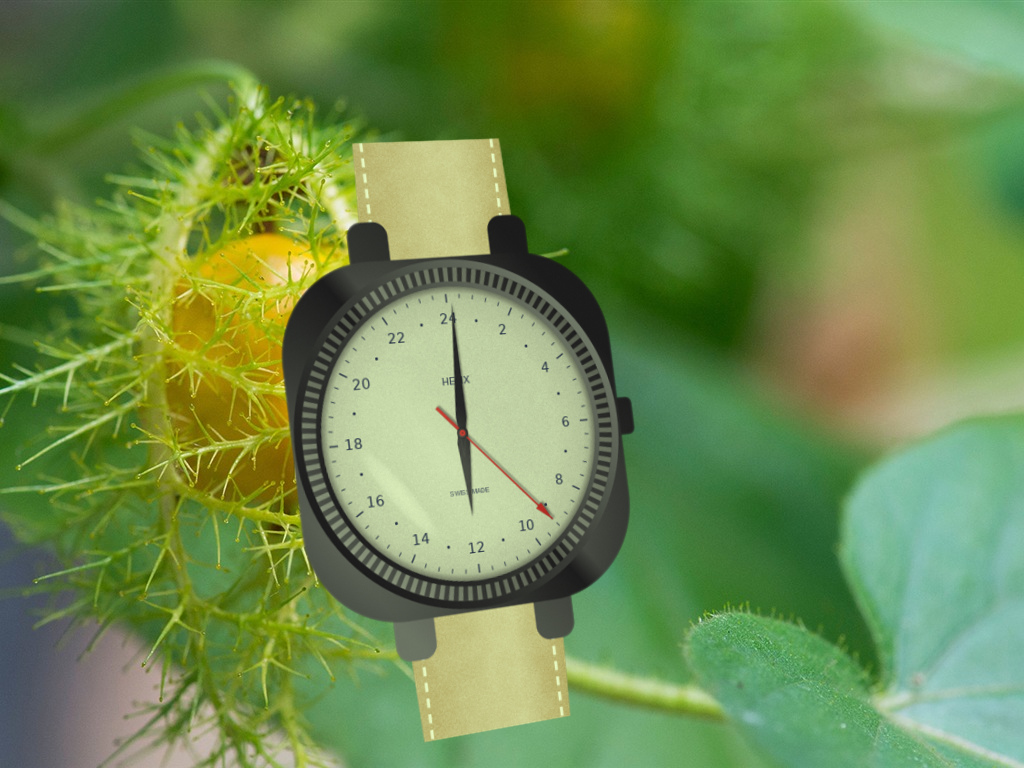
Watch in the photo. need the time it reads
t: 12:00:23
